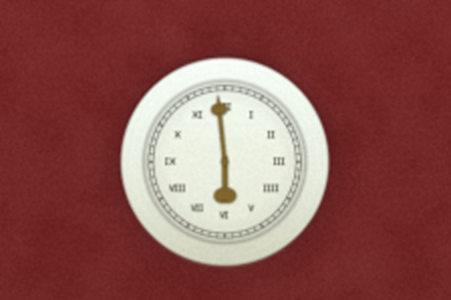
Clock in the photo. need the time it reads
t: 5:59
